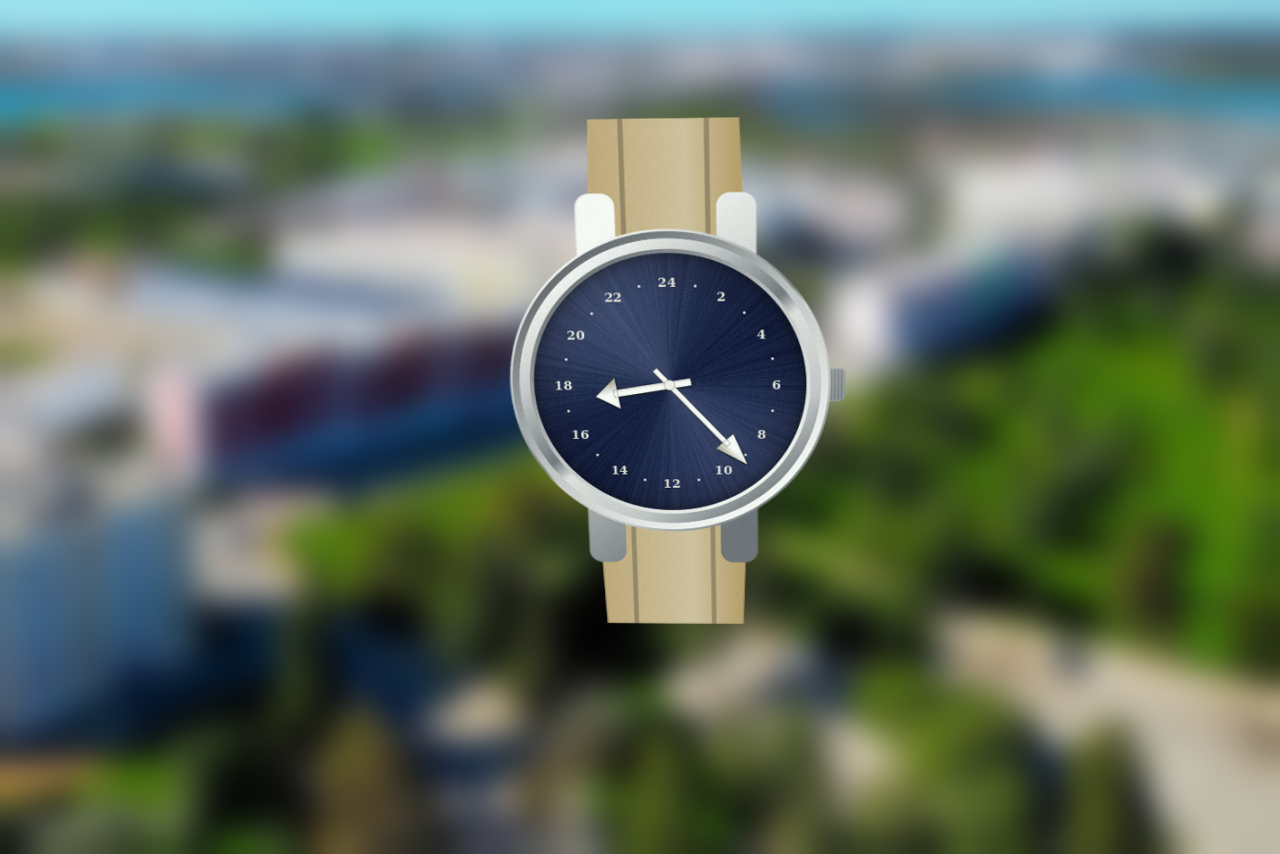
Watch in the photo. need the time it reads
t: 17:23
